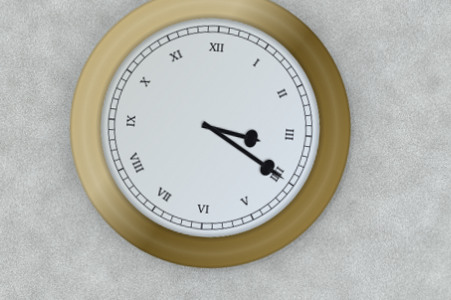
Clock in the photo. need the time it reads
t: 3:20
